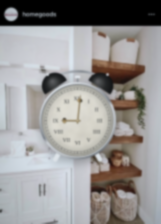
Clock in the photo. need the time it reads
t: 9:01
